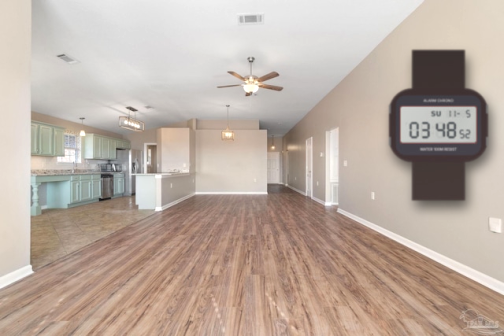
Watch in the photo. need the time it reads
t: 3:48
